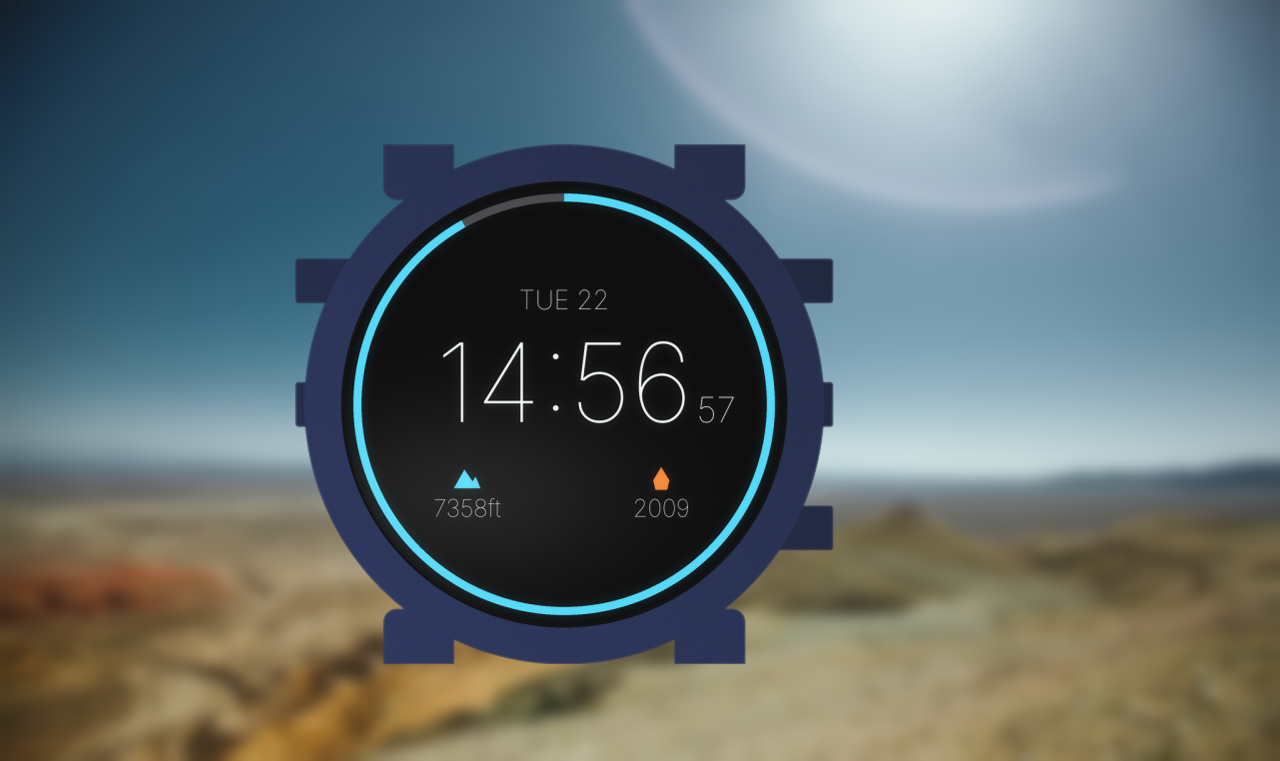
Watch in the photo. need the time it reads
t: 14:56:57
